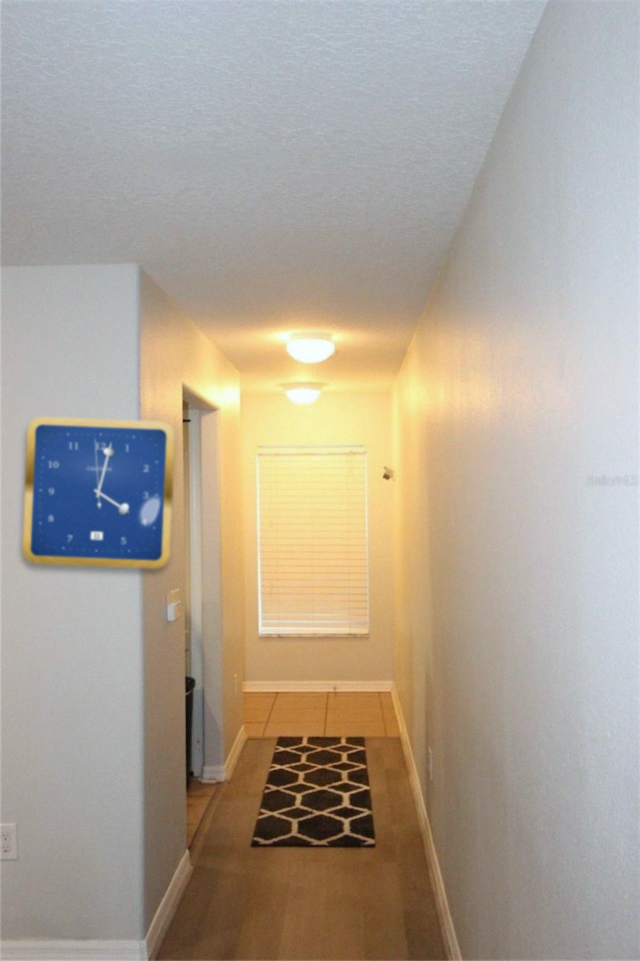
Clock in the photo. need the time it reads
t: 4:01:59
